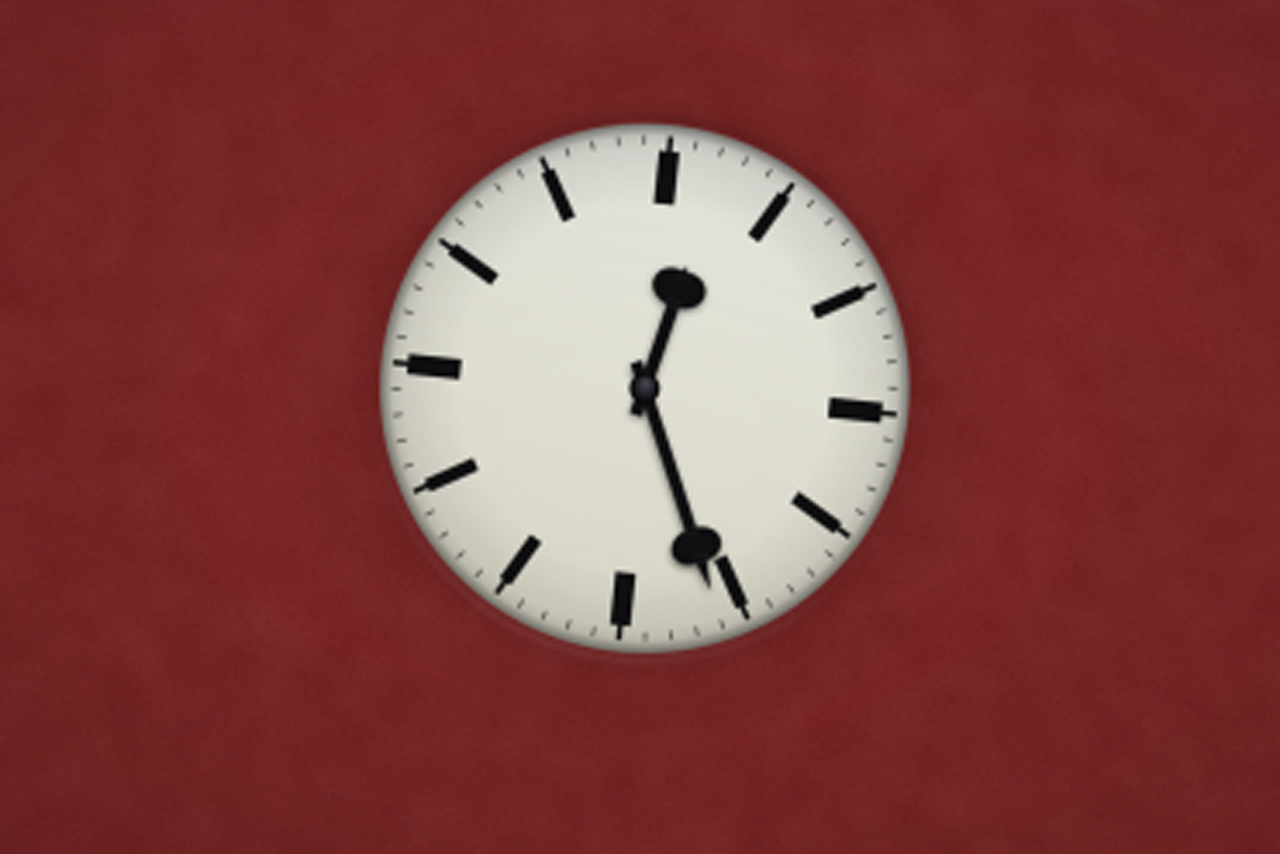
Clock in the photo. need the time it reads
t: 12:26
